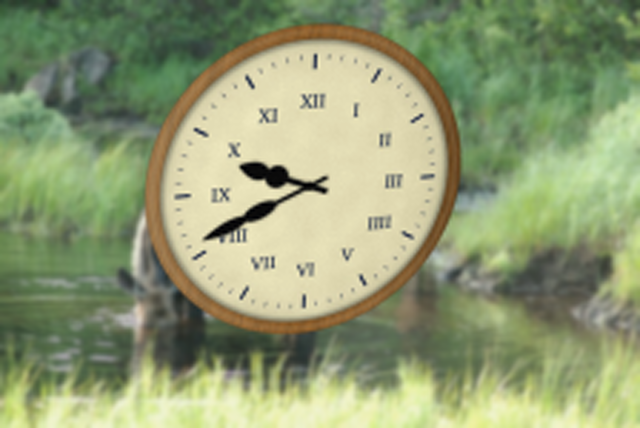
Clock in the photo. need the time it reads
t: 9:41
